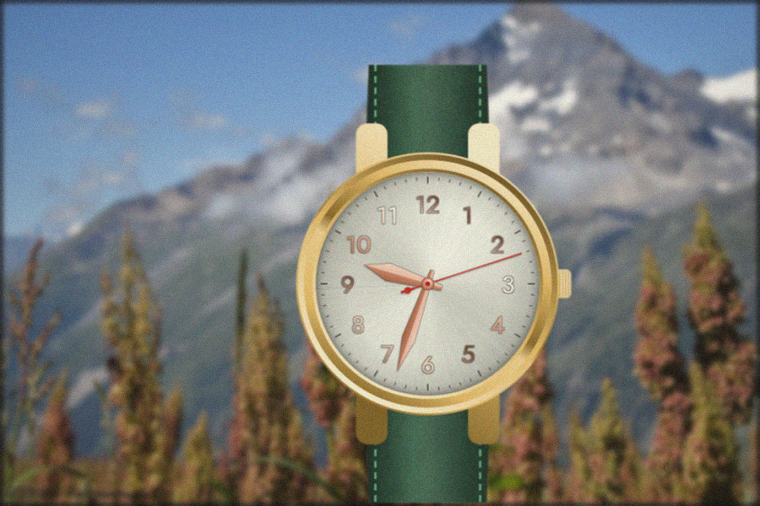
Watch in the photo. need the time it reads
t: 9:33:12
